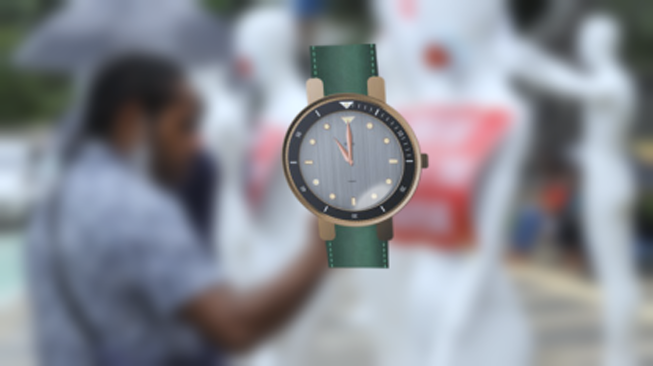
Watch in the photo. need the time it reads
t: 11:00
